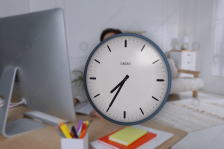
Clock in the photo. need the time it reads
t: 7:35
